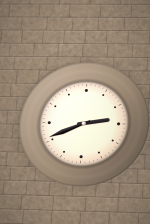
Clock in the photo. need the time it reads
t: 2:41
